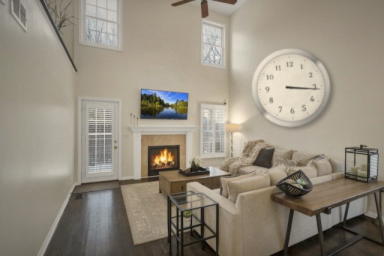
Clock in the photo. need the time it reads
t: 3:16
